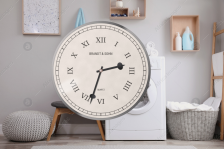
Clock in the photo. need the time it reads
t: 2:33
